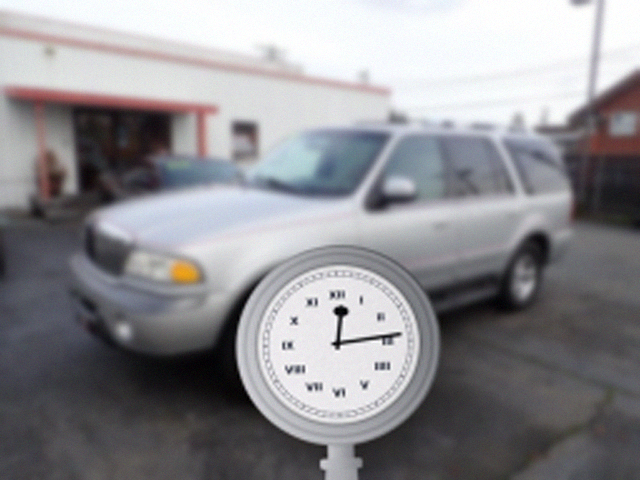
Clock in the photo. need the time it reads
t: 12:14
